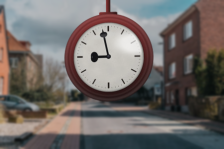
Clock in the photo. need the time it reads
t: 8:58
